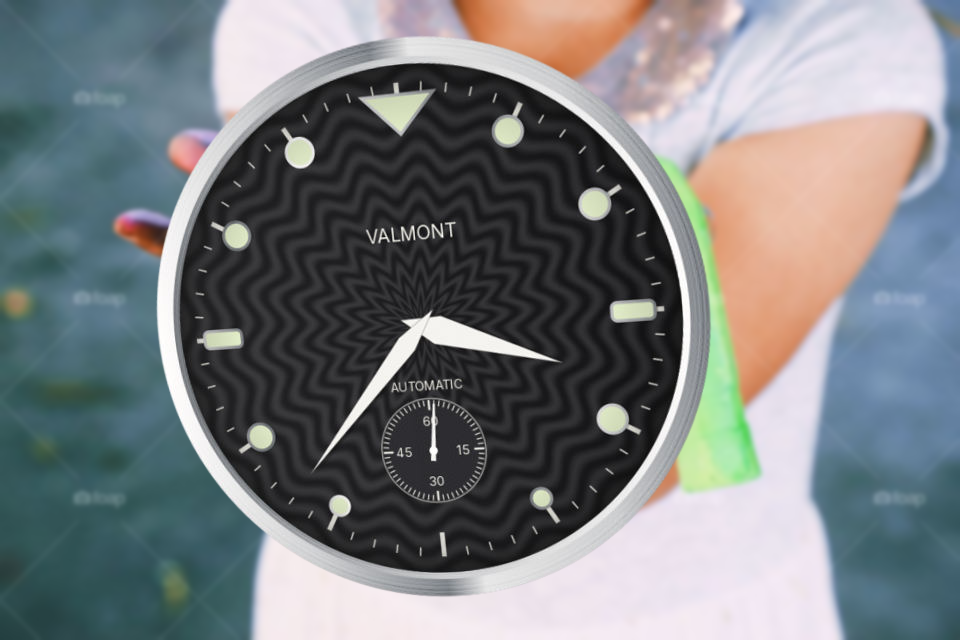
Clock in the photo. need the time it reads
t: 3:37:01
